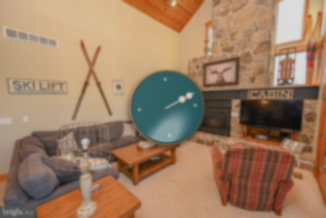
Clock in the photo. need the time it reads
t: 2:11
